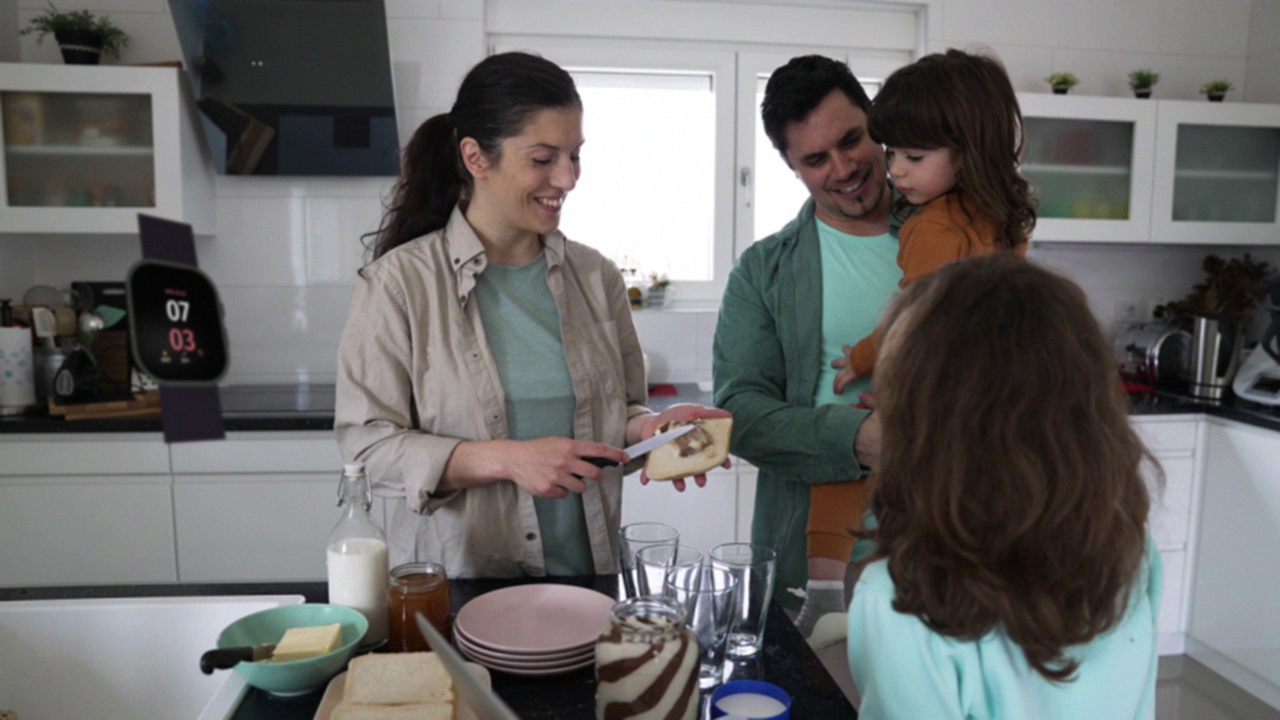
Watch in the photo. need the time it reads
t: 7:03
